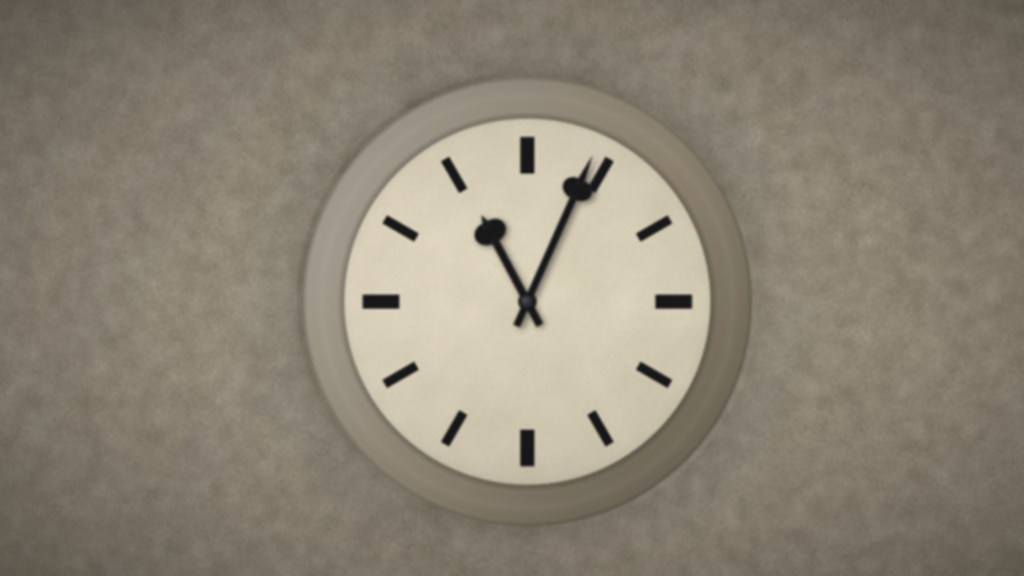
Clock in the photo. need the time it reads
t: 11:04
